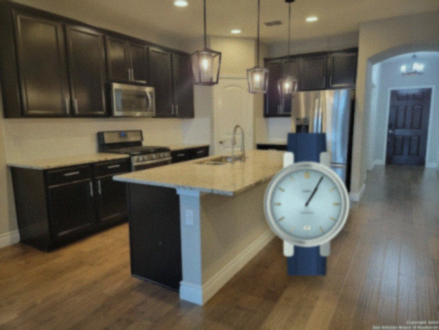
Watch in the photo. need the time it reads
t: 1:05
